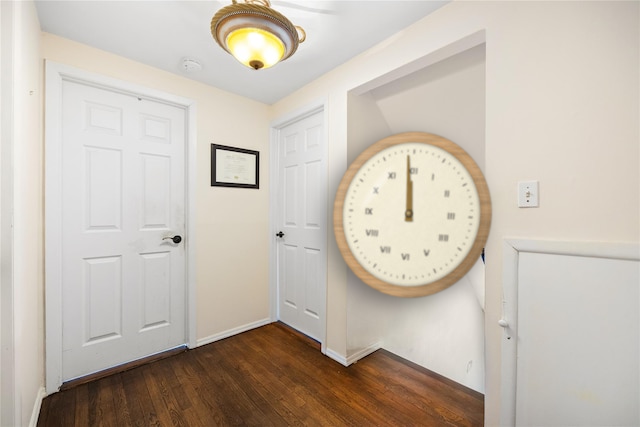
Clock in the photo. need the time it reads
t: 11:59
